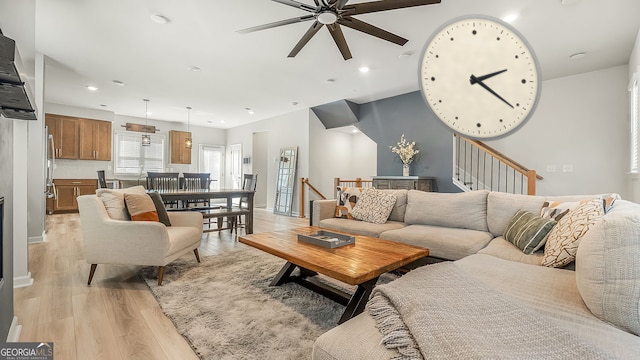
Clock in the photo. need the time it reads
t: 2:21
